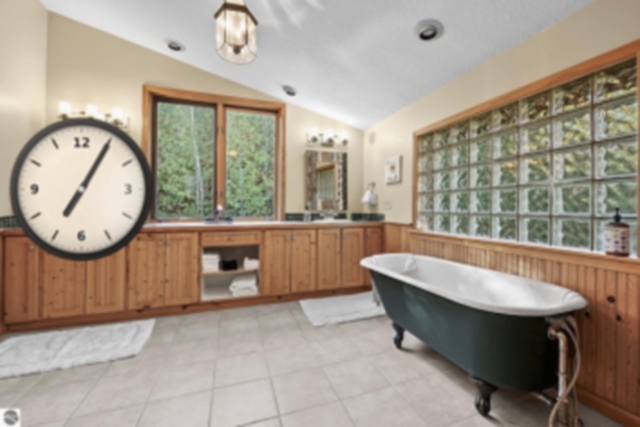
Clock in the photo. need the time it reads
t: 7:05
